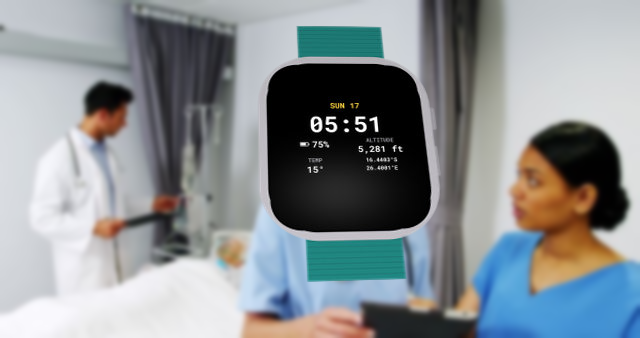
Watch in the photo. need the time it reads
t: 5:51
